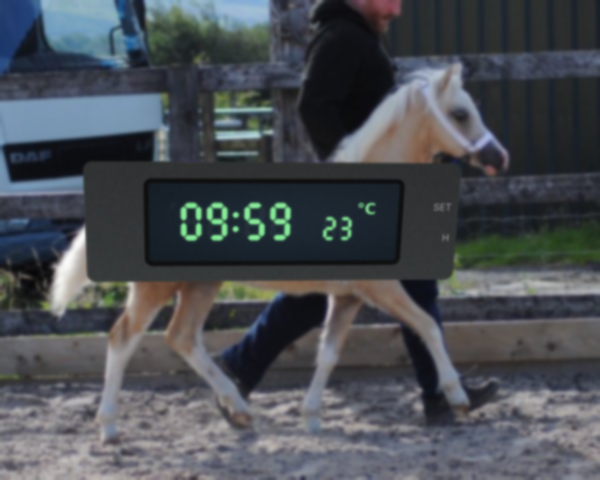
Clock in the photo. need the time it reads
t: 9:59
